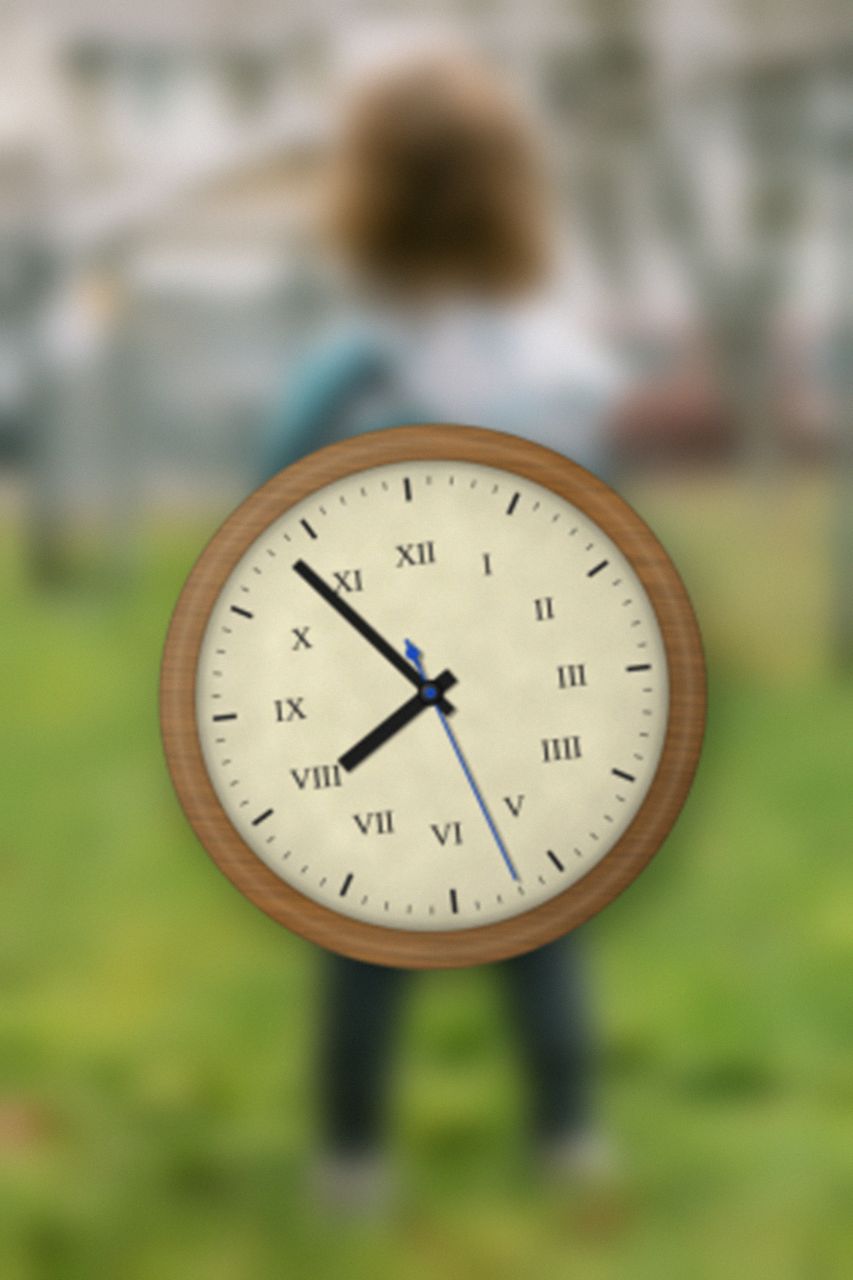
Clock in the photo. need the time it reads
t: 7:53:27
